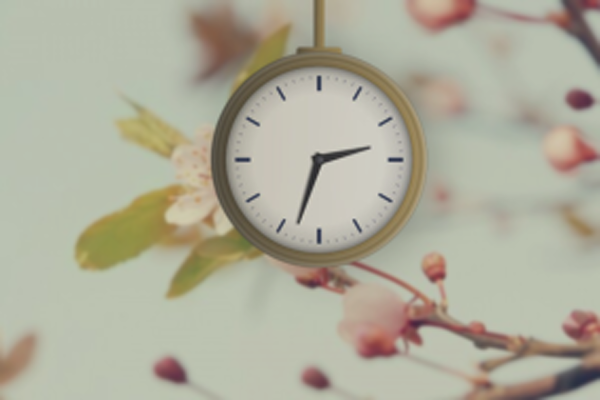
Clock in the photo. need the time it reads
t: 2:33
